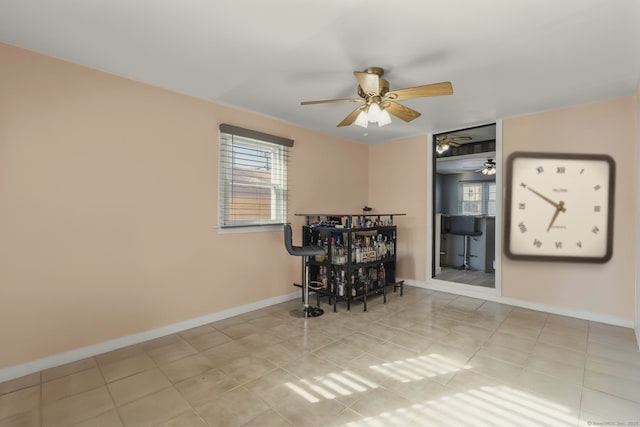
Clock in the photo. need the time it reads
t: 6:50
